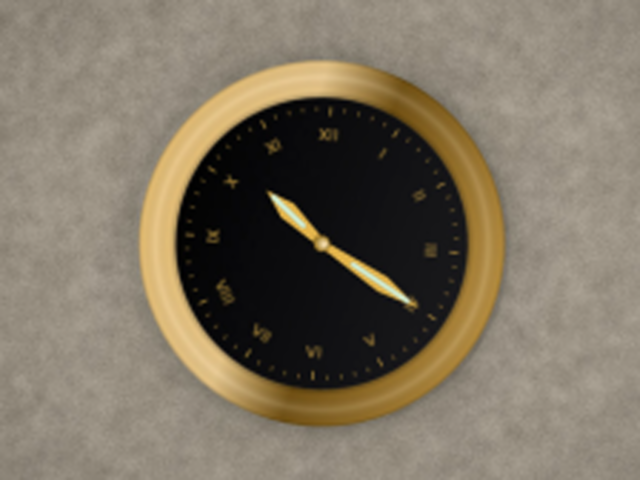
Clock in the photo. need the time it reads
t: 10:20
